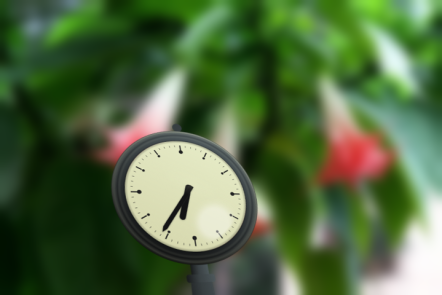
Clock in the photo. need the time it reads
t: 6:36
